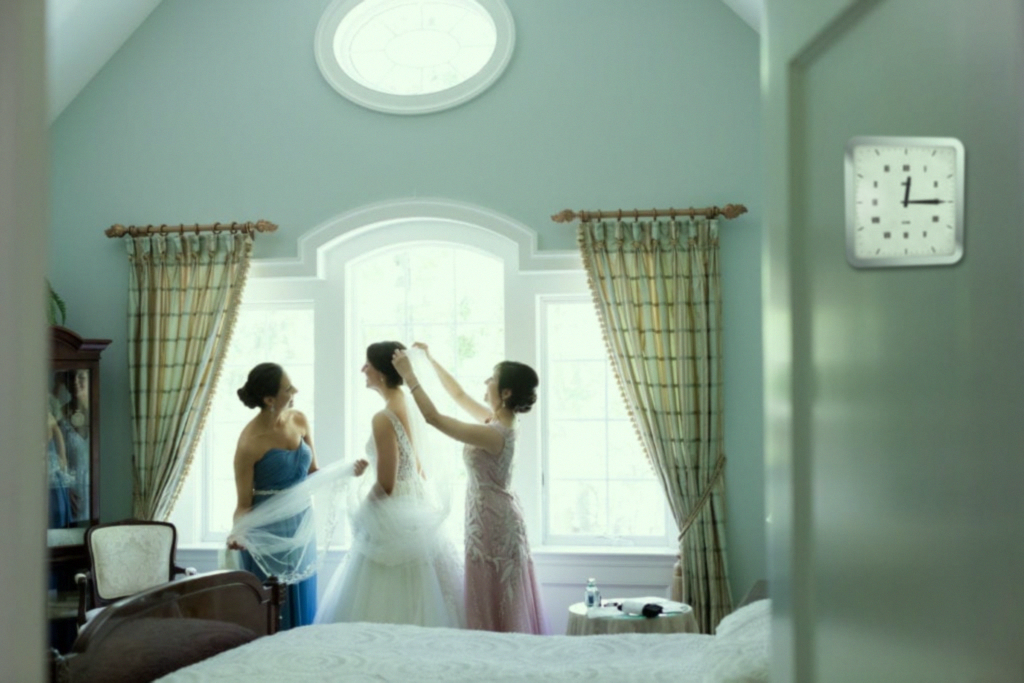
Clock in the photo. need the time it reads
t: 12:15
